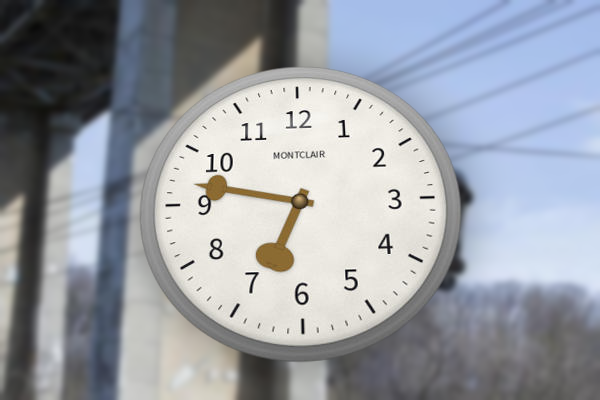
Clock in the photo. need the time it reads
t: 6:47
